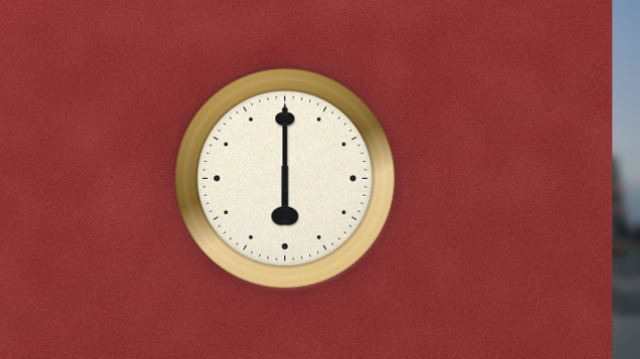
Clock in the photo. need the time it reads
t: 6:00
